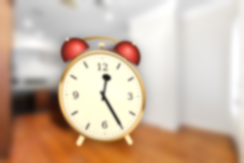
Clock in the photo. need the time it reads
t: 12:25
